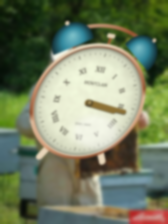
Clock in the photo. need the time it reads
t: 3:16
